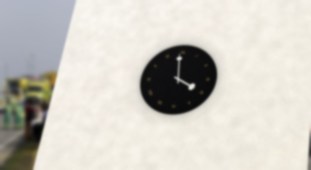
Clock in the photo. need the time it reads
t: 3:59
